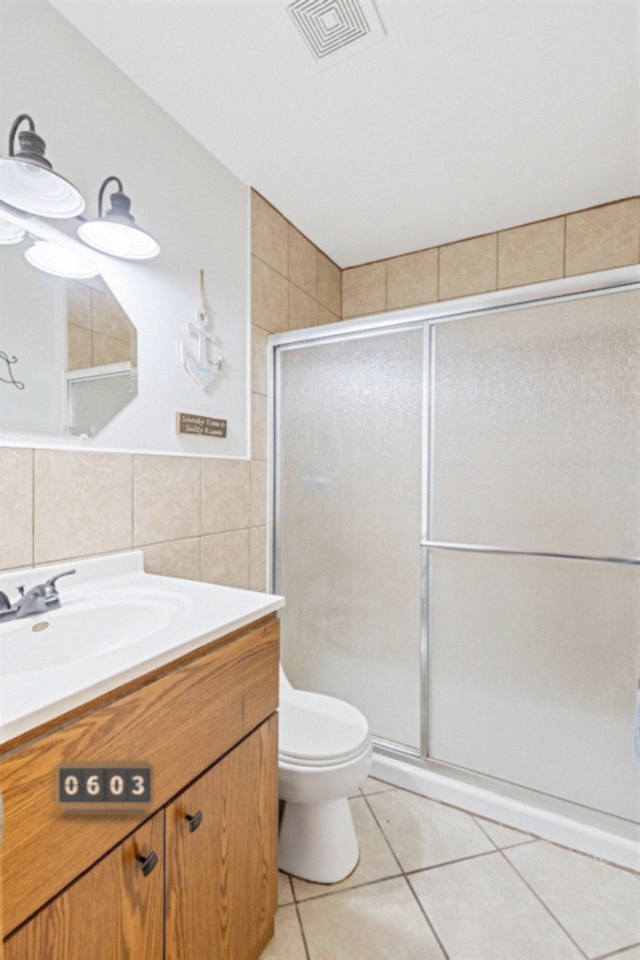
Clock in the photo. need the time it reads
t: 6:03
